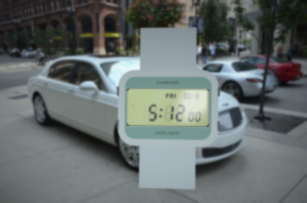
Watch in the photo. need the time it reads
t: 5:12:00
